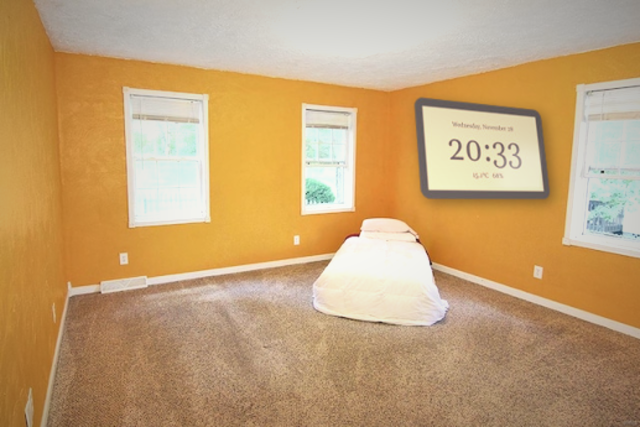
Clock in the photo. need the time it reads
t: 20:33
